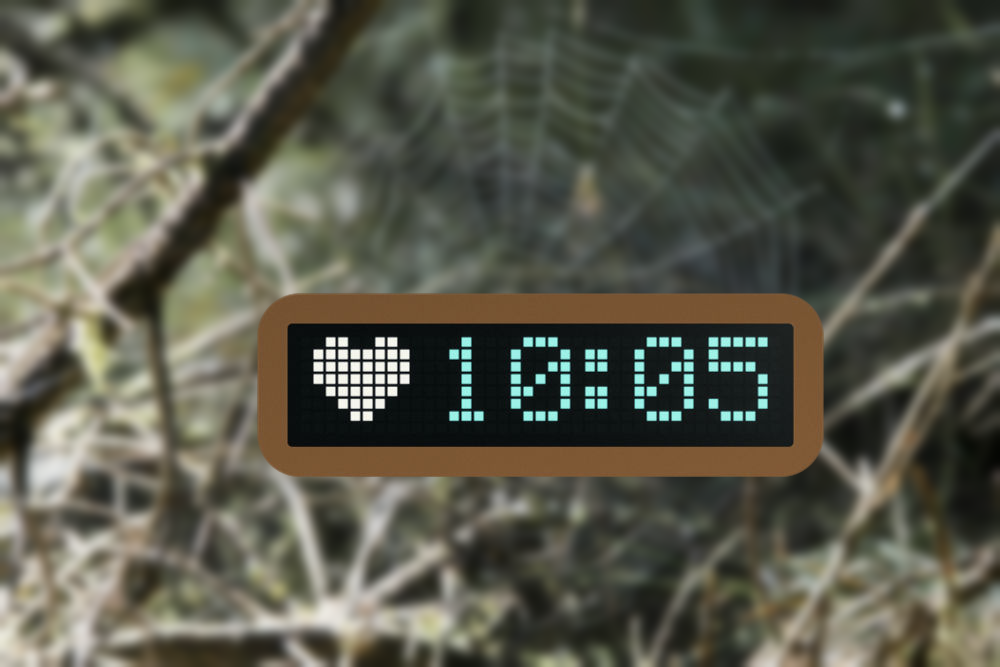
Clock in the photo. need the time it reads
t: 10:05
